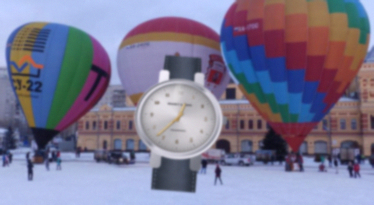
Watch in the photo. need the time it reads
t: 12:37
